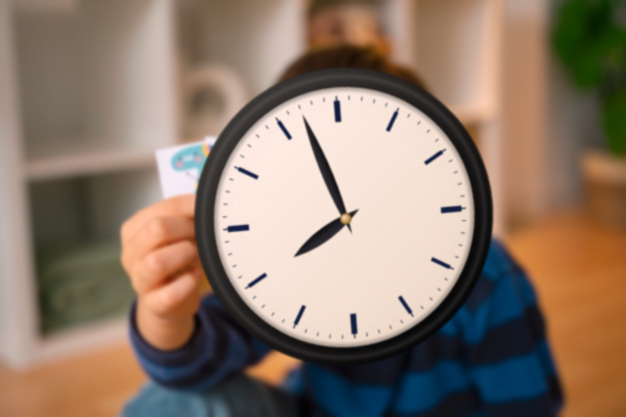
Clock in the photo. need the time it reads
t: 7:57
